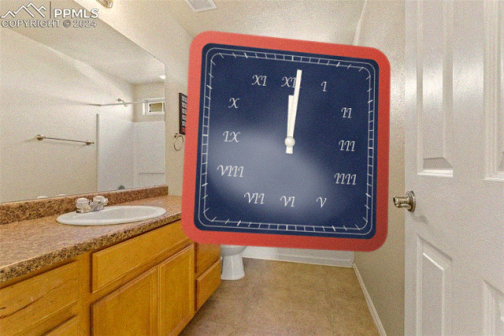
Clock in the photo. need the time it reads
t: 12:01
